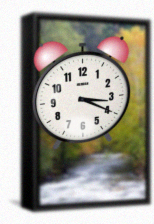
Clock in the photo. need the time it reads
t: 3:20
